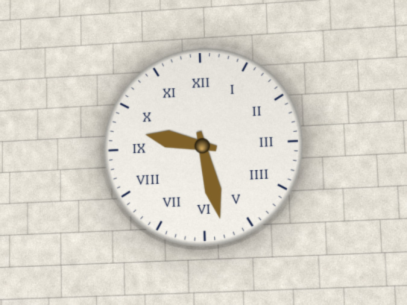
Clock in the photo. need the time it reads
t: 9:28
